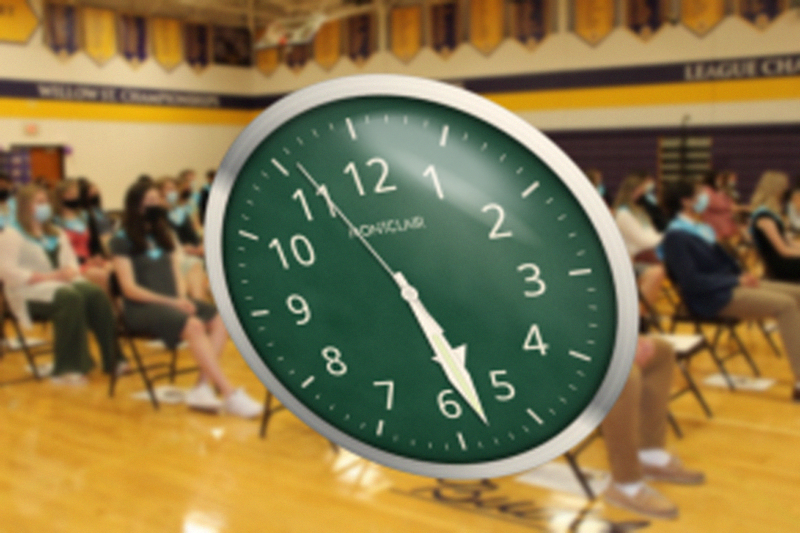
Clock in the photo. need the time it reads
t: 5:27:56
